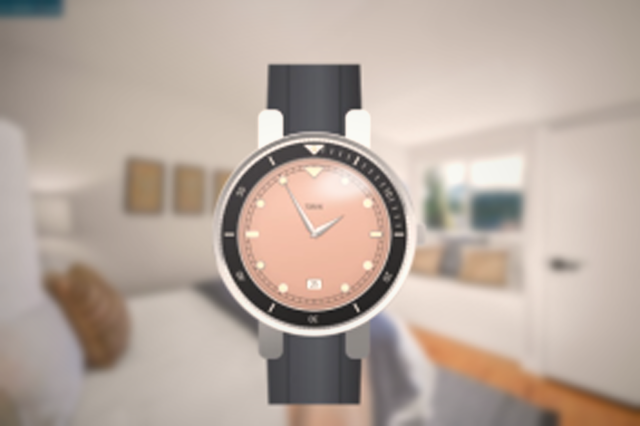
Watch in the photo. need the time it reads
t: 1:55
